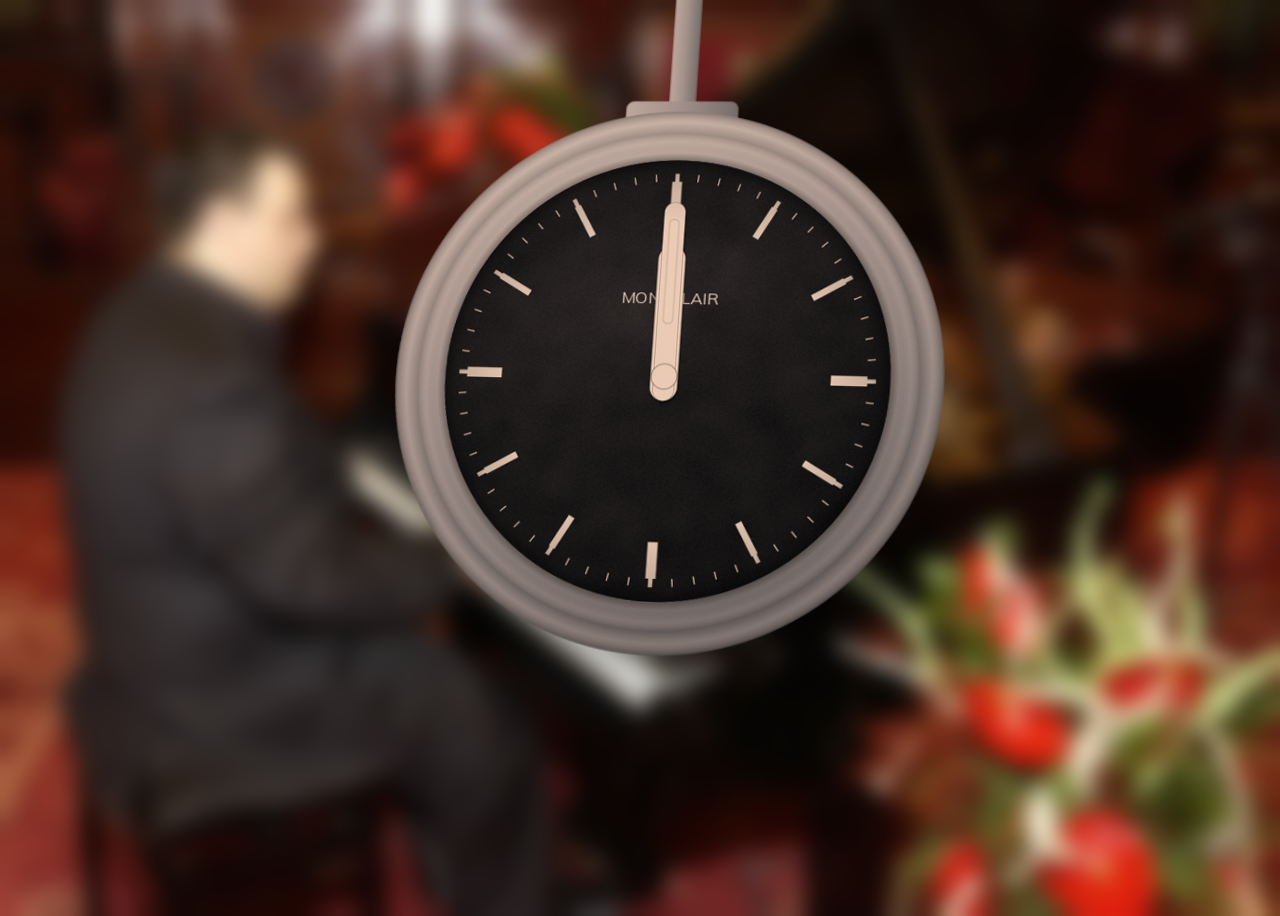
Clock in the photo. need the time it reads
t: 12:00
